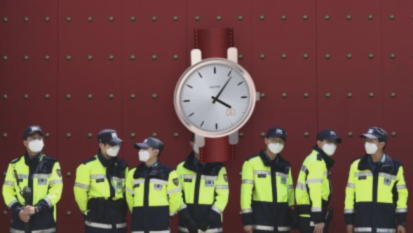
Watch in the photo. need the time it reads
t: 4:06
